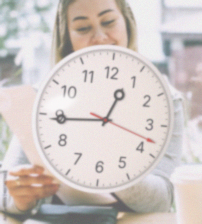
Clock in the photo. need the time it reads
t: 12:44:18
